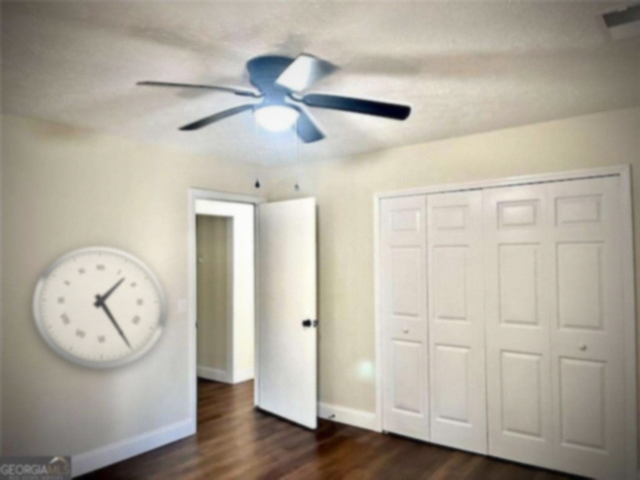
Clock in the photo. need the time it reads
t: 1:25
